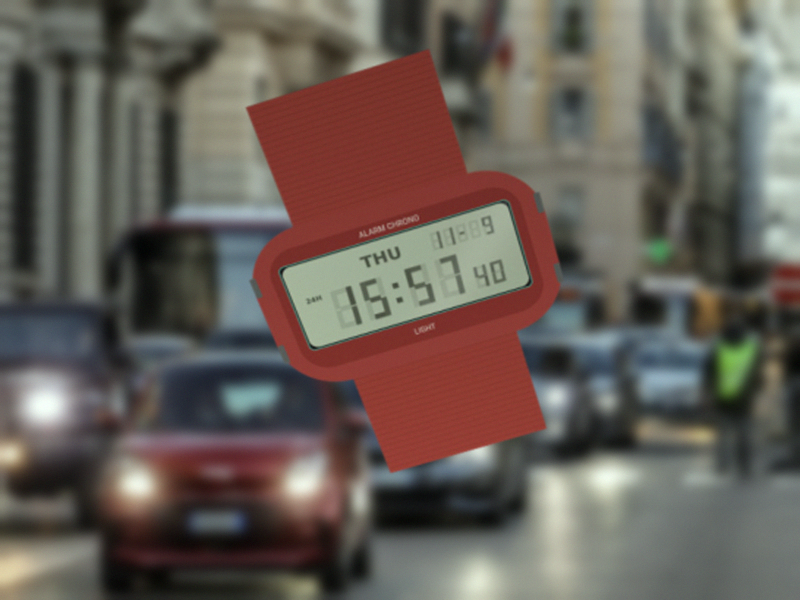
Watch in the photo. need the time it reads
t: 15:57:40
